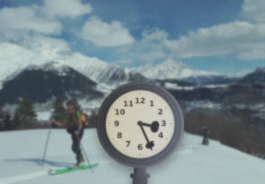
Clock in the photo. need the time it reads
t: 3:26
